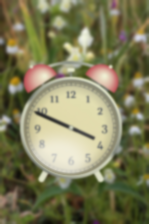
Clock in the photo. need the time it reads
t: 3:49
